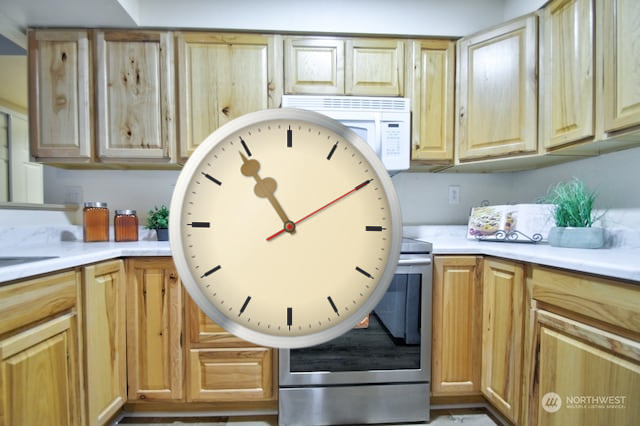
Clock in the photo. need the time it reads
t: 10:54:10
